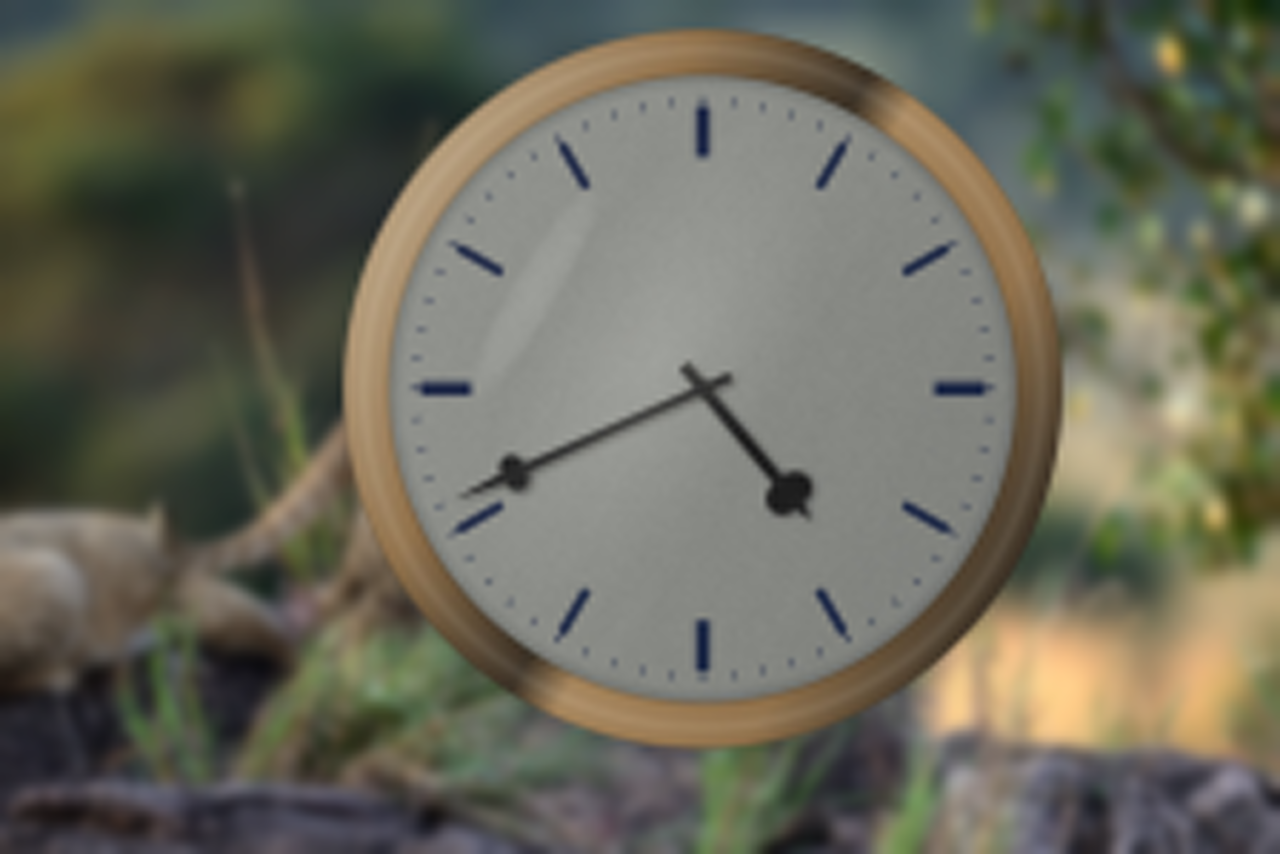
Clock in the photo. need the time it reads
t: 4:41
